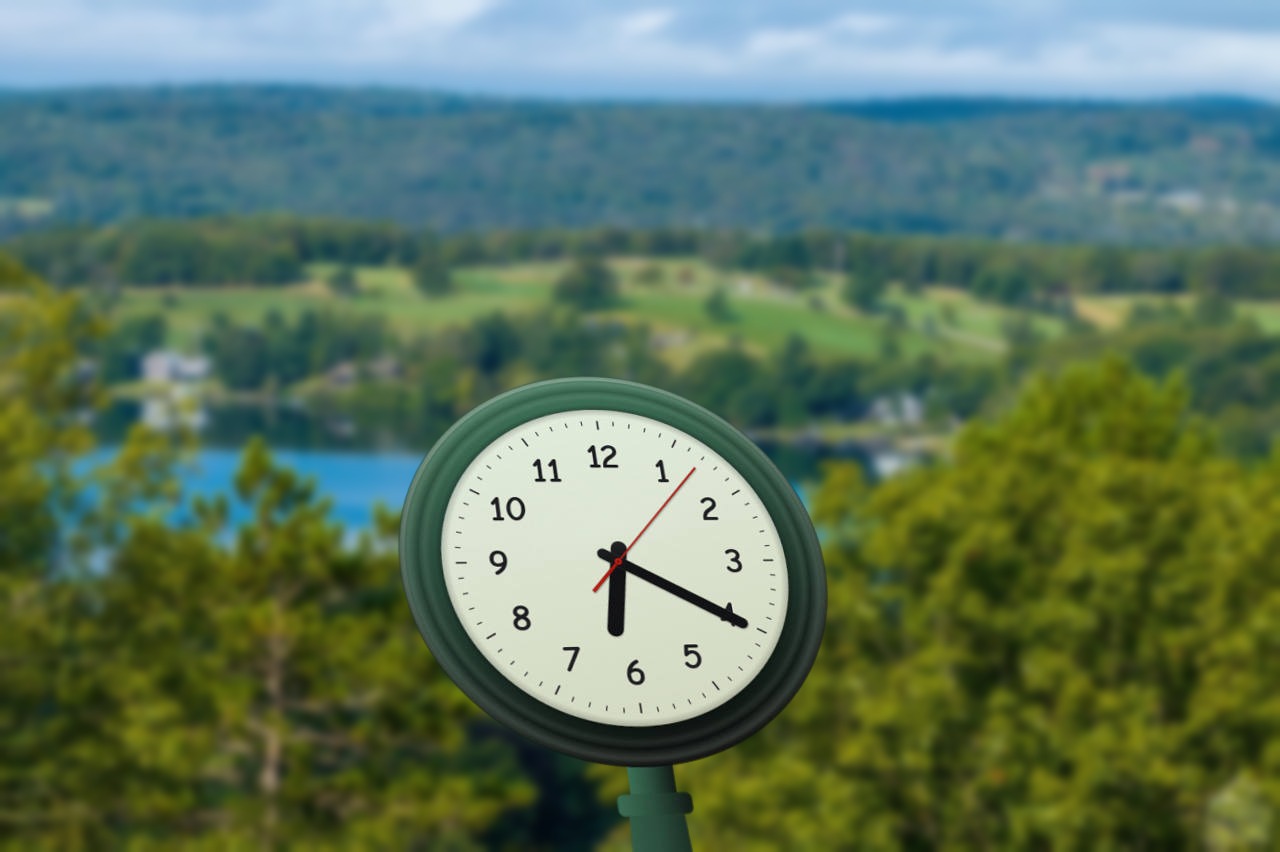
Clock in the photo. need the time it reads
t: 6:20:07
